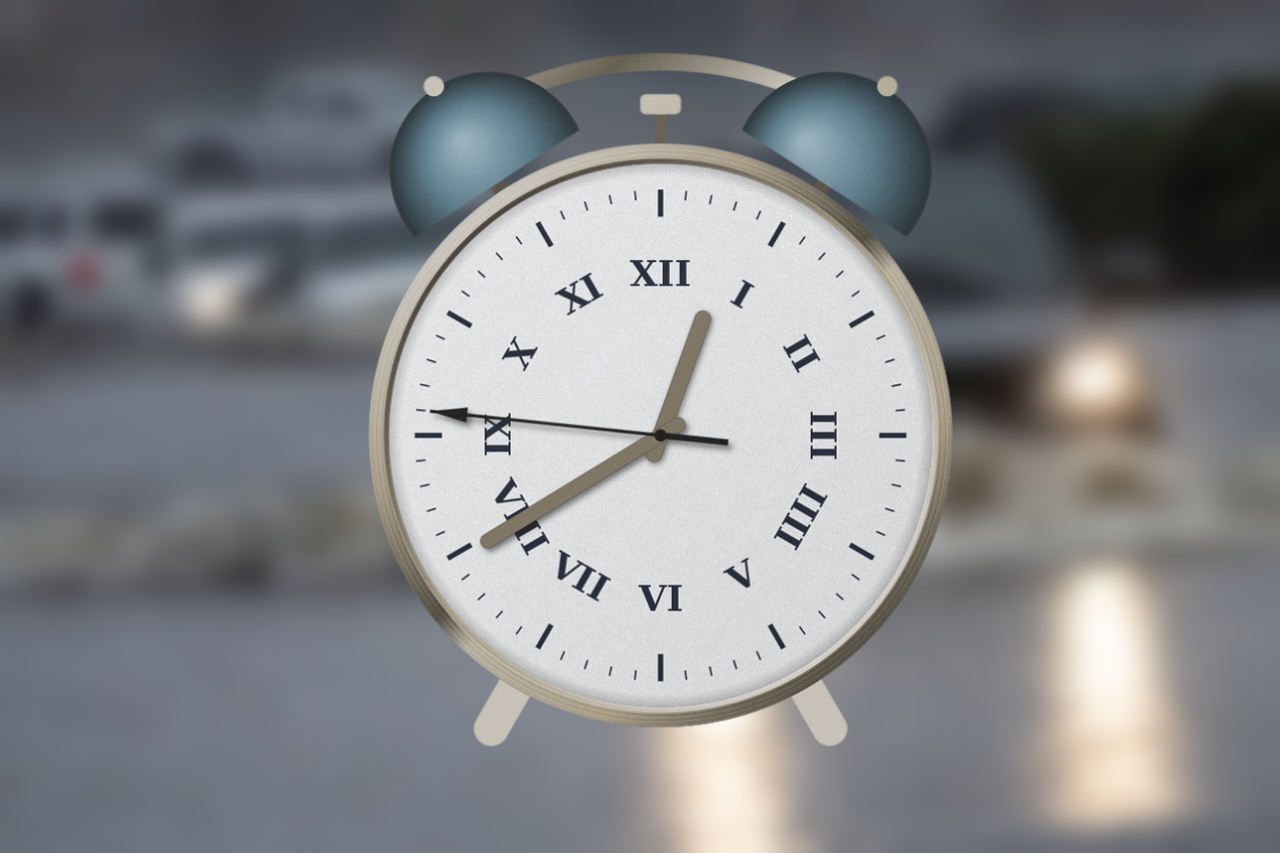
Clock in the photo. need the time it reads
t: 12:39:46
